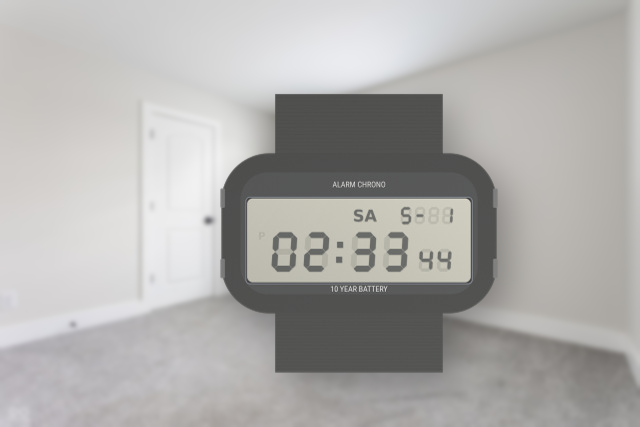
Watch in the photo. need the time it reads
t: 2:33:44
